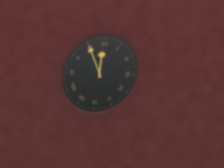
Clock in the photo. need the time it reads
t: 11:55
